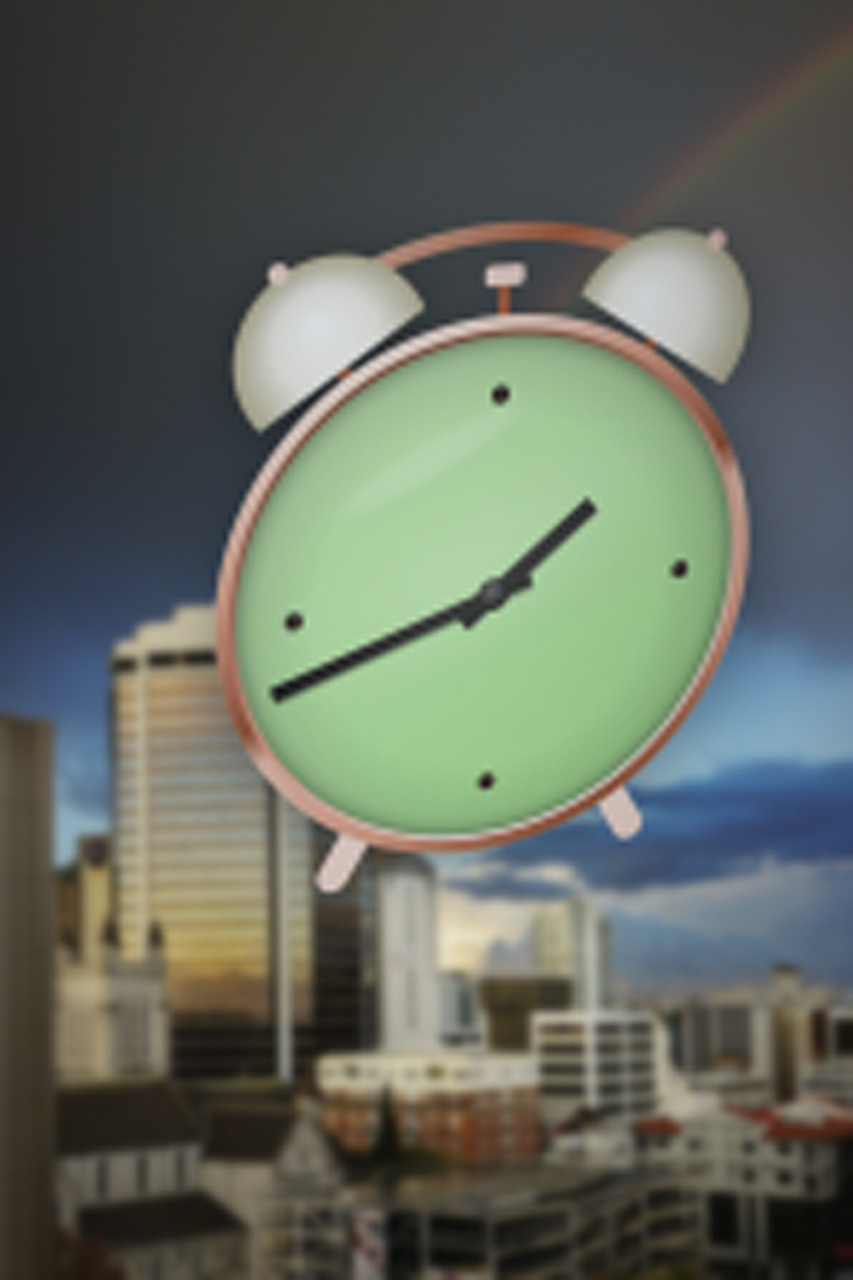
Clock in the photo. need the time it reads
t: 1:42
